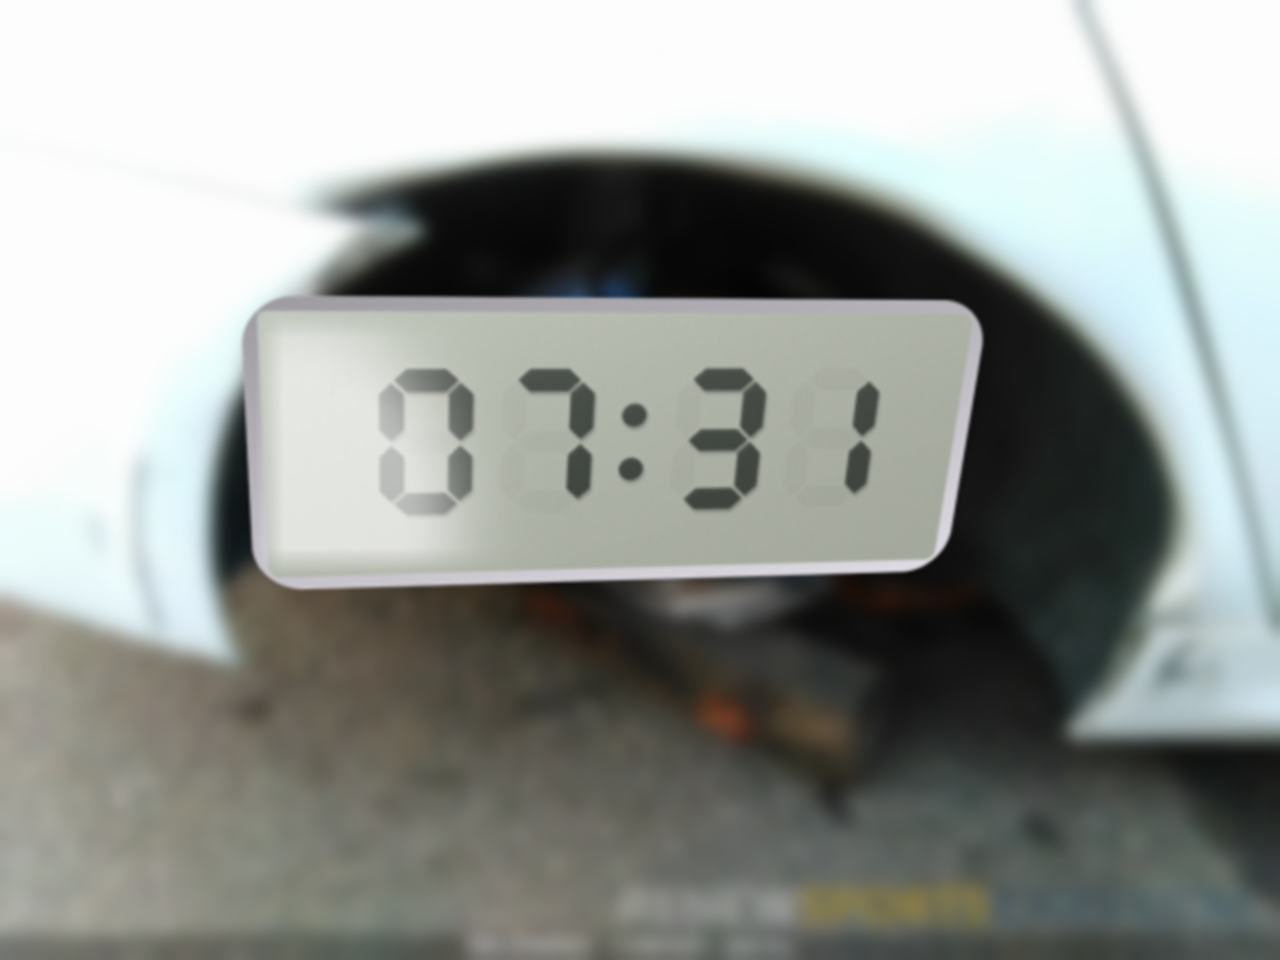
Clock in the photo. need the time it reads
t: 7:31
